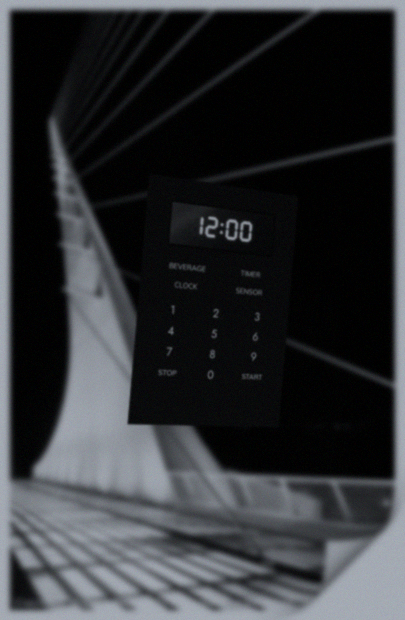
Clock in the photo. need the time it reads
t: 12:00
